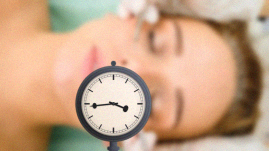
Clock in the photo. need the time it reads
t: 3:44
